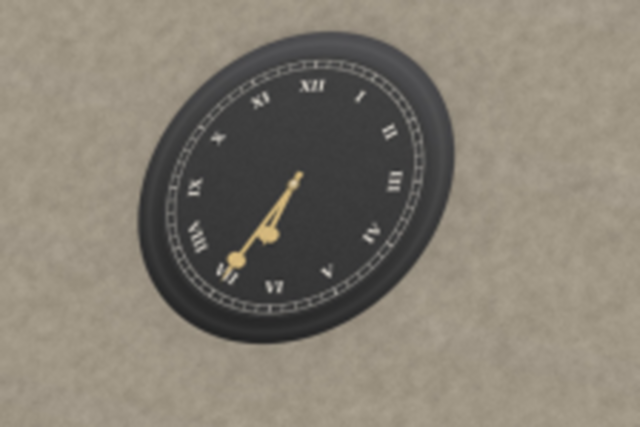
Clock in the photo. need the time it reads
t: 6:35
